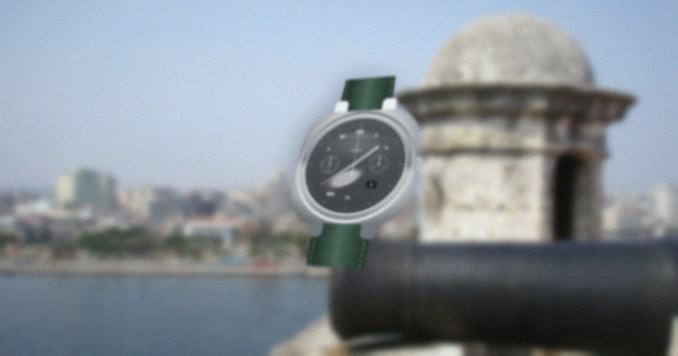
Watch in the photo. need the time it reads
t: 1:39
